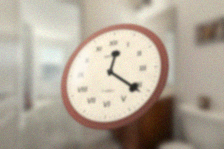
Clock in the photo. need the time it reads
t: 12:21
